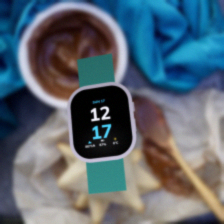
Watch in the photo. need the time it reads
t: 12:17
